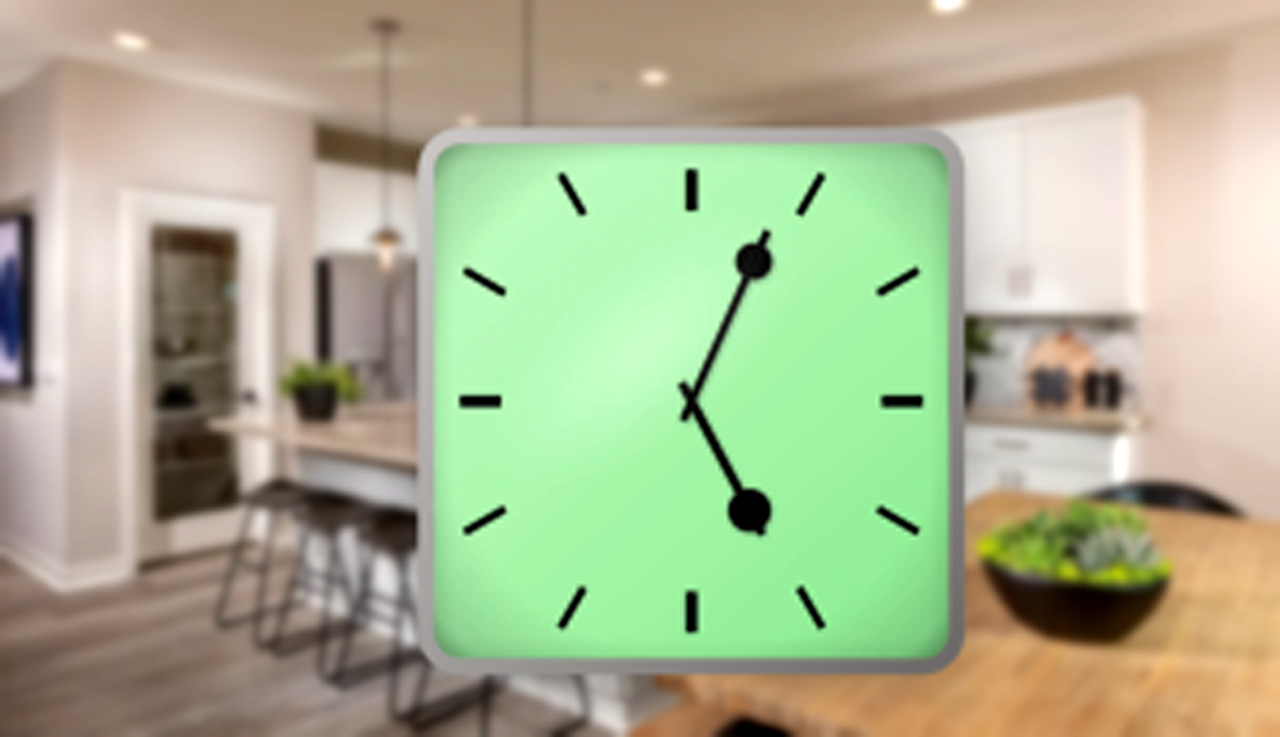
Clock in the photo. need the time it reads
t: 5:04
